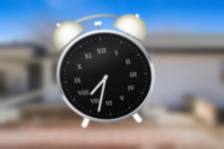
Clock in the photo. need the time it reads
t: 7:33
